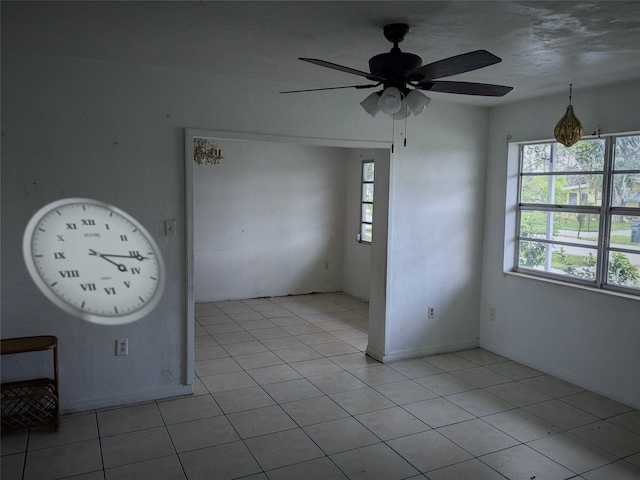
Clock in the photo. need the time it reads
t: 4:16
